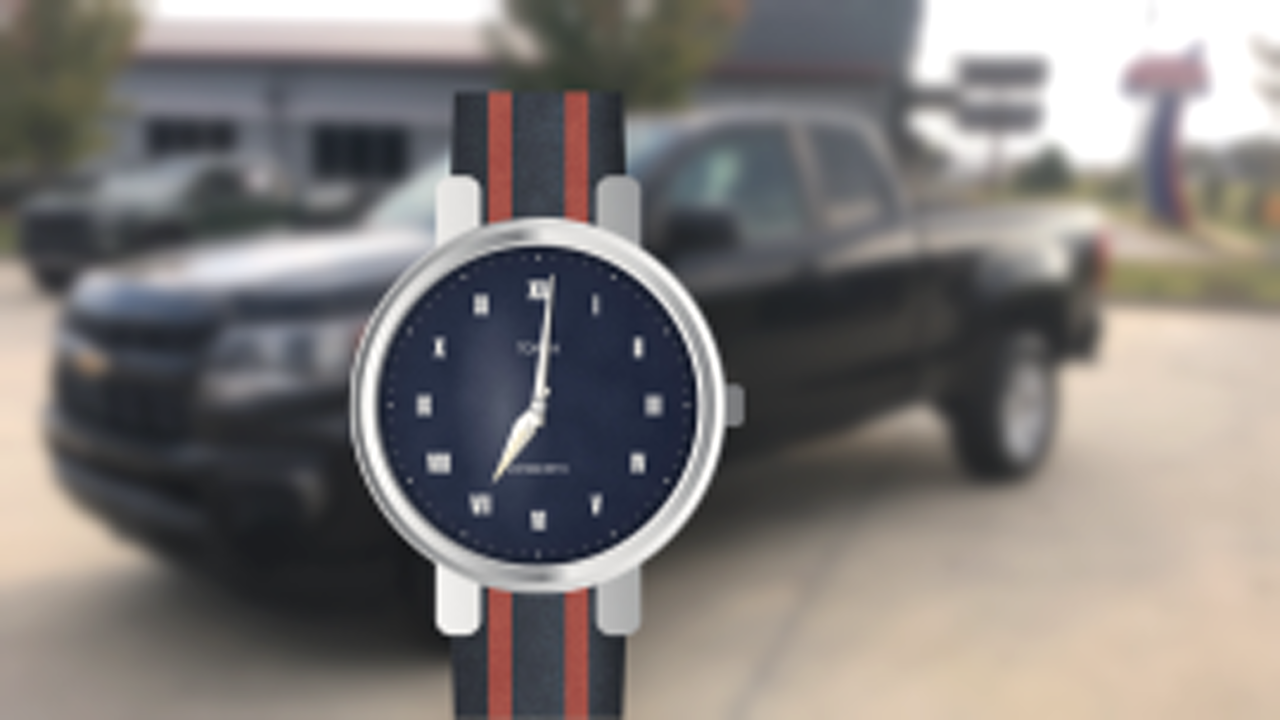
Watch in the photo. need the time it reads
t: 7:01
